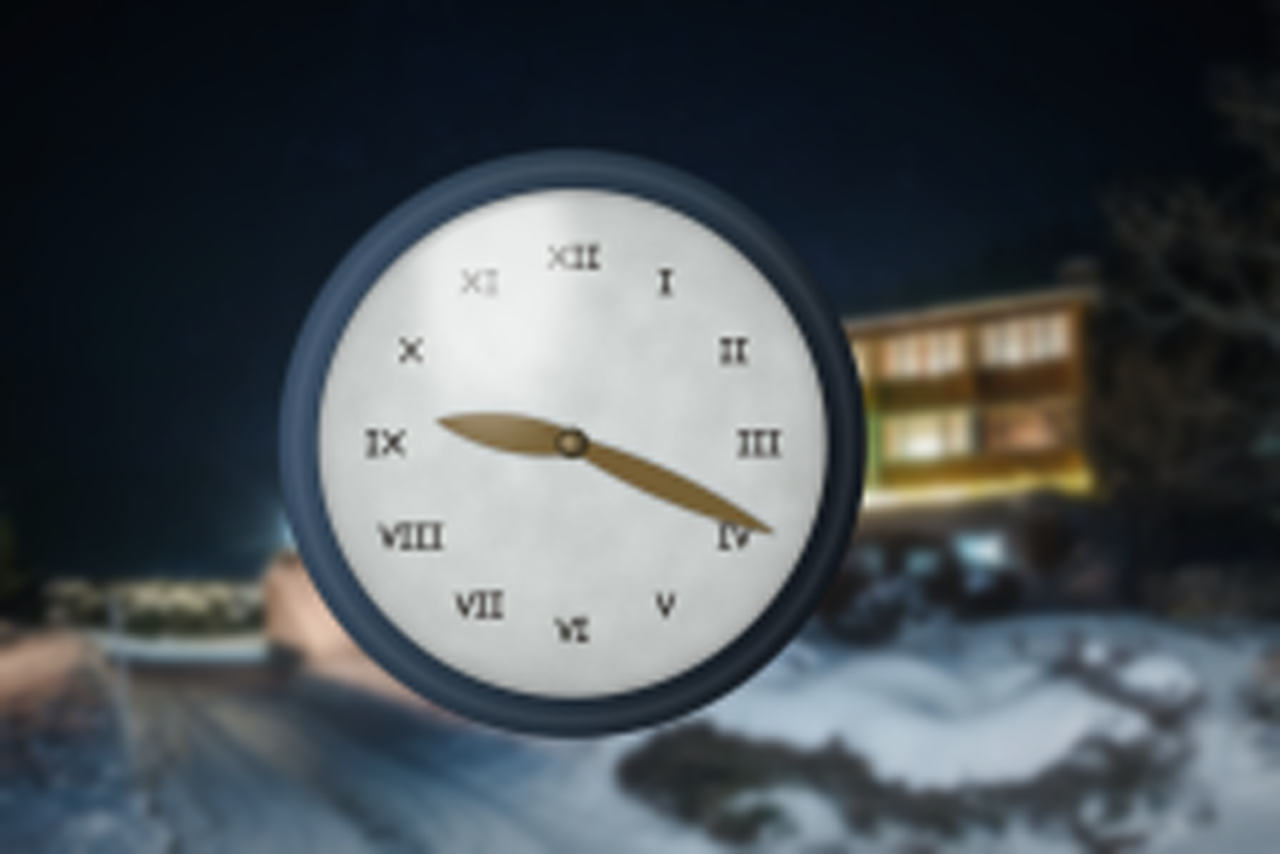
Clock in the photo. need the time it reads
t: 9:19
